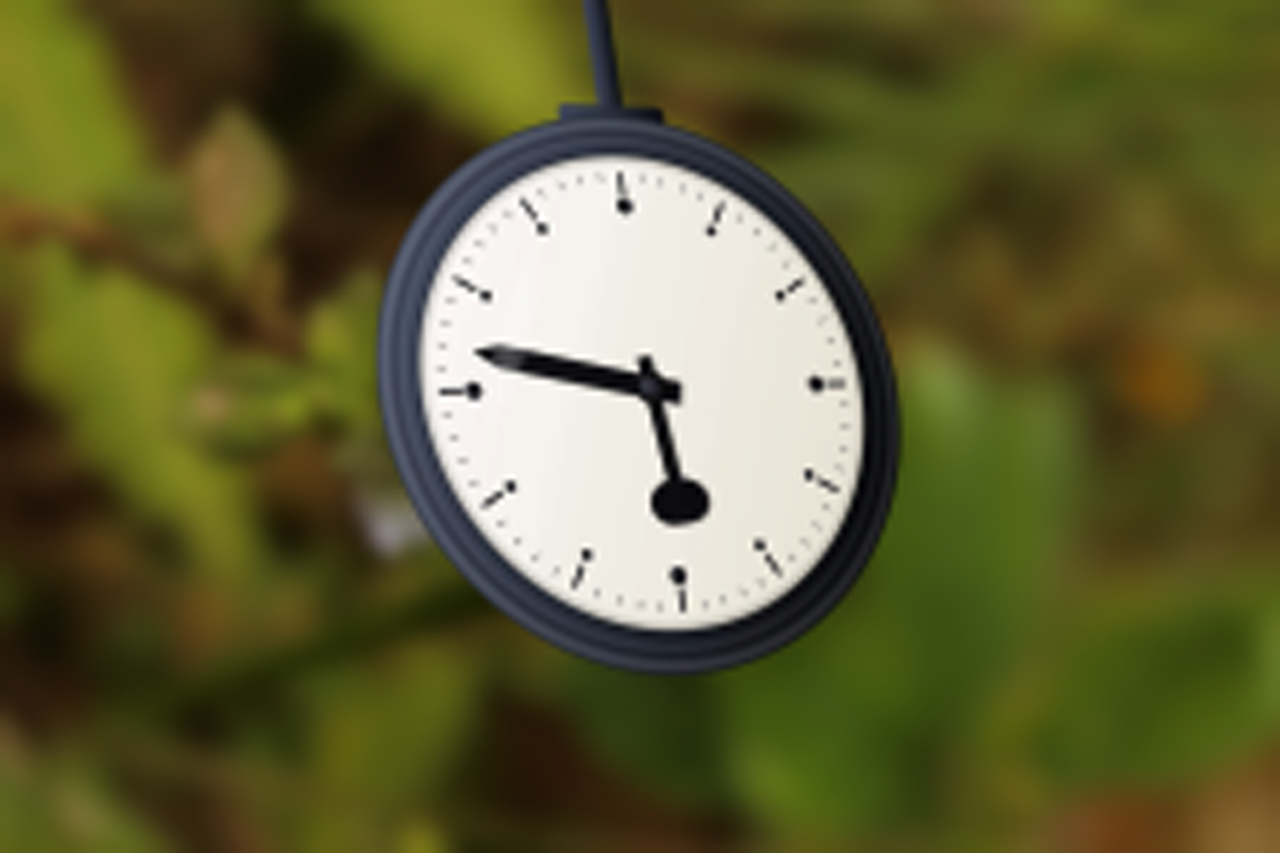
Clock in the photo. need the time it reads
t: 5:47
